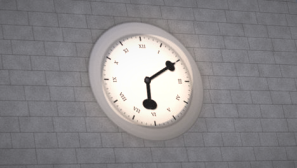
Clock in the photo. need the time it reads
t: 6:10
